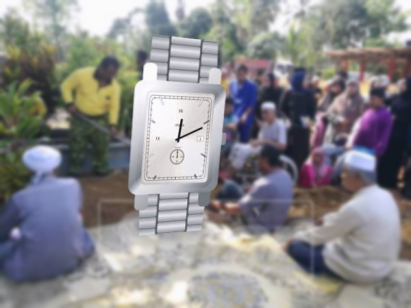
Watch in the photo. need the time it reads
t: 12:11
